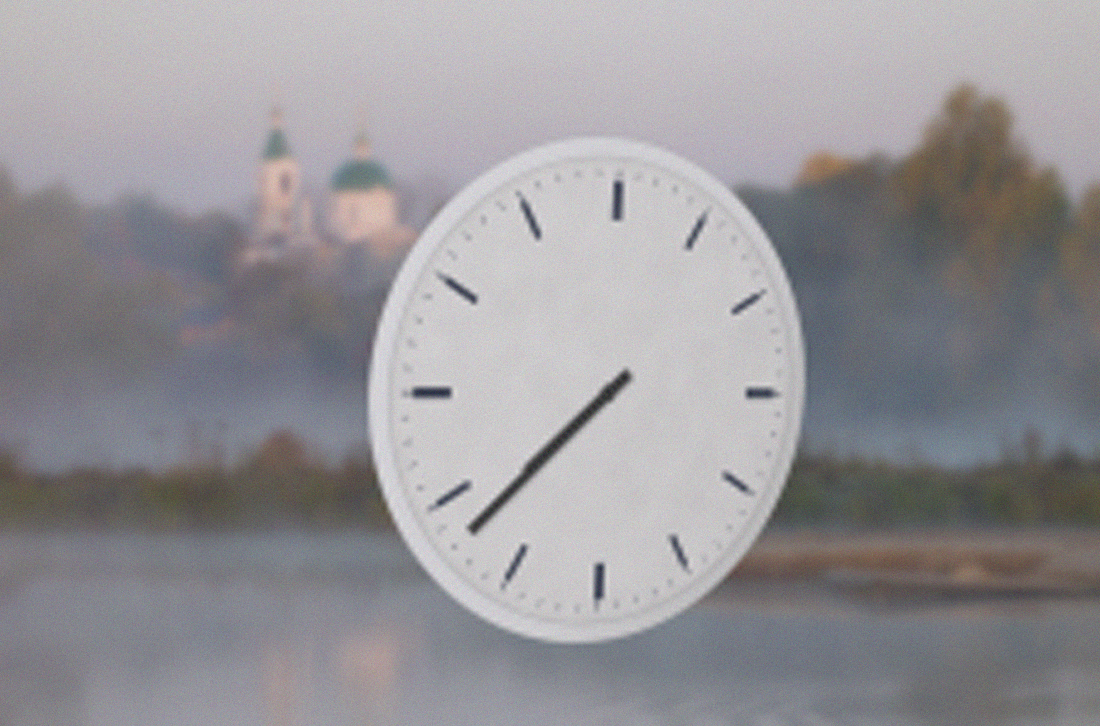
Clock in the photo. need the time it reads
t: 7:38
